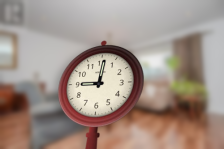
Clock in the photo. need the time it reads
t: 9:01
